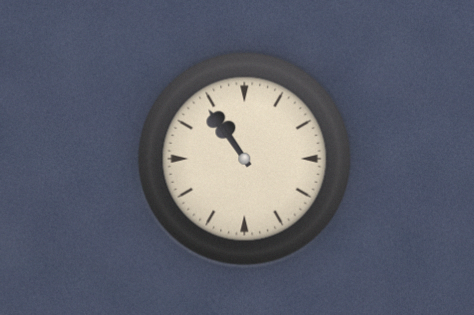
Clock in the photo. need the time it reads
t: 10:54
